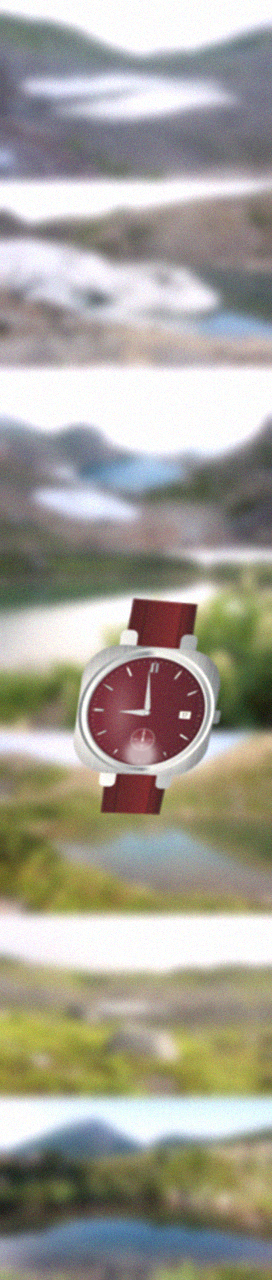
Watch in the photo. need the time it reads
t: 8:59
